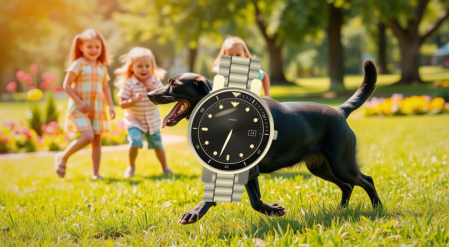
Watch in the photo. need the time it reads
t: 6:33
